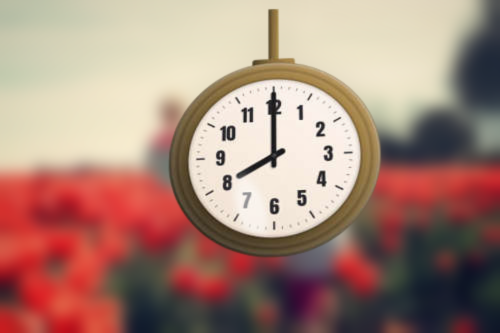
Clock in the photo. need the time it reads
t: 8:00
